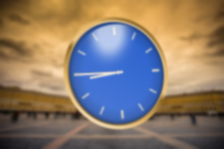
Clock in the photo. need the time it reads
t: 8:45
